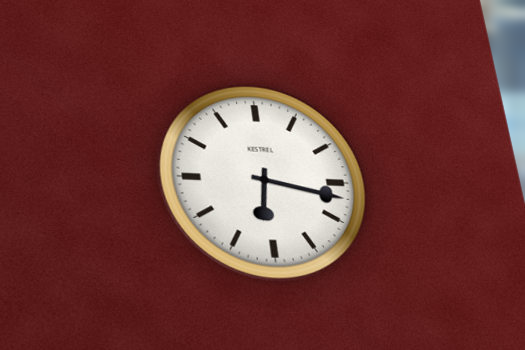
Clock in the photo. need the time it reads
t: 6:17
